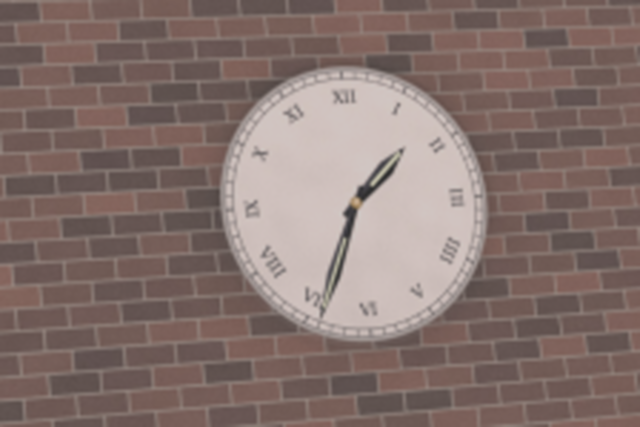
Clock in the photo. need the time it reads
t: 1:34
